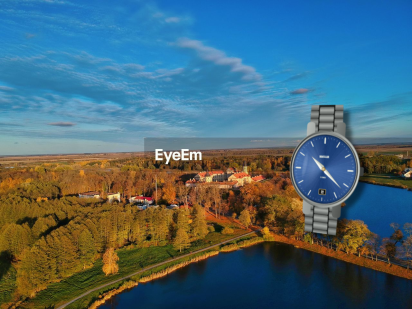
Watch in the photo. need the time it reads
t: 10:22
